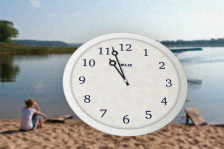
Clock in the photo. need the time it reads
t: 10:57
